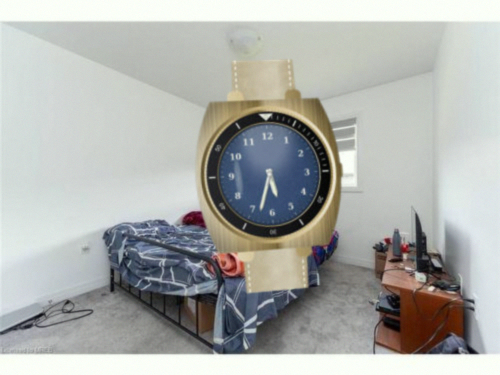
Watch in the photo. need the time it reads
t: 5:33
